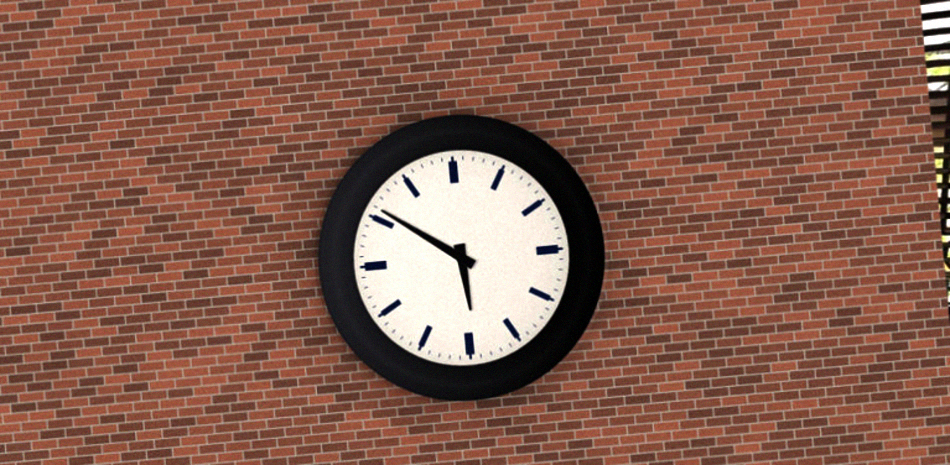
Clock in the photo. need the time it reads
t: 5:51
